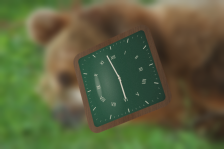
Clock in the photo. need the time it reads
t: 5:58
